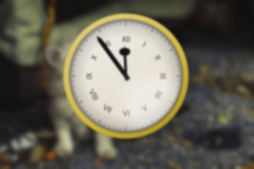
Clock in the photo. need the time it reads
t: 11:54
